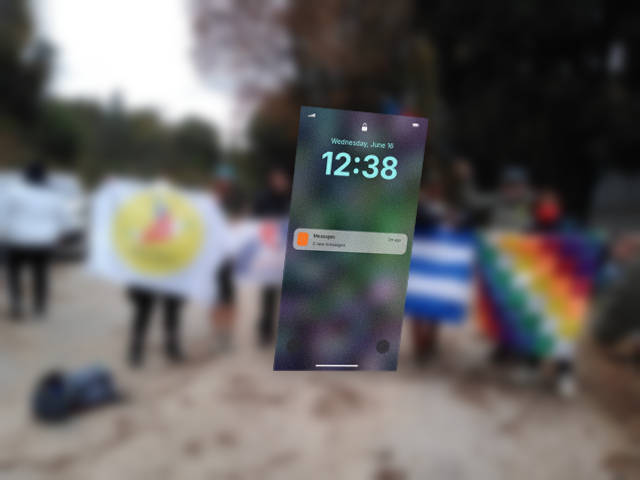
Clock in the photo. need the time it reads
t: 12:38
